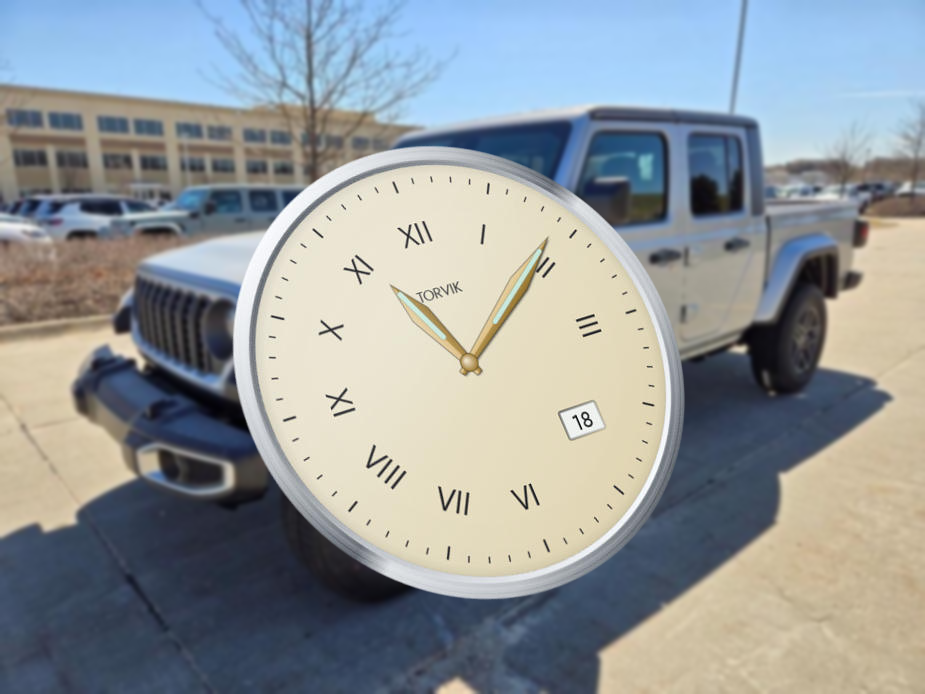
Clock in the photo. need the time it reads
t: 11:09
